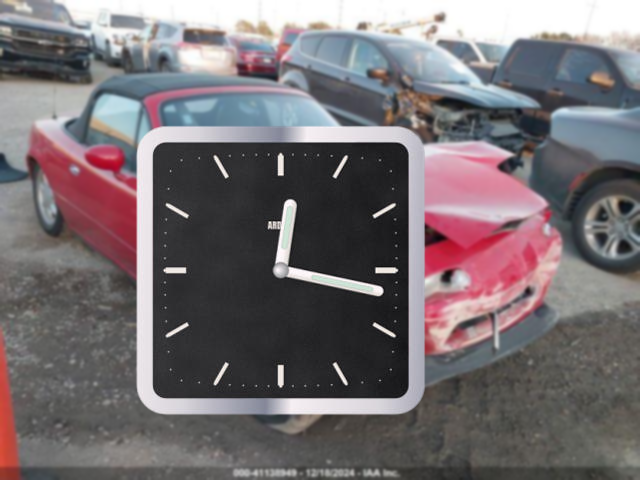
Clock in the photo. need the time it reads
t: 12:17
